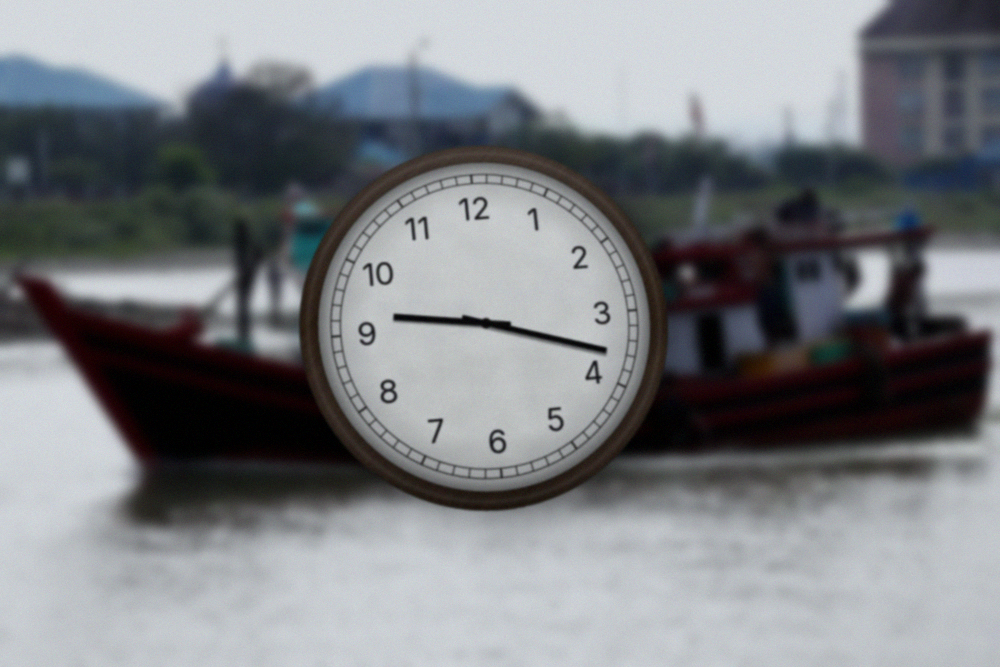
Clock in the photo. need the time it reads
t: 9:18
